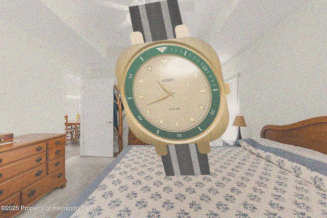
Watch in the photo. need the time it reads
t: 10:42
